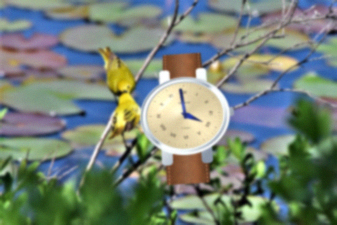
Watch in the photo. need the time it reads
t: 3:59
